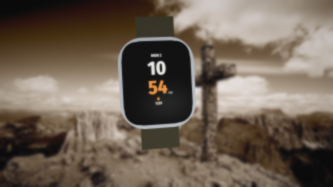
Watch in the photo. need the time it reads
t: 10:54
